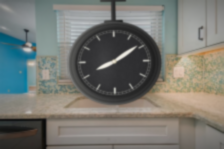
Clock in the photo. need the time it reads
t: 8:09
